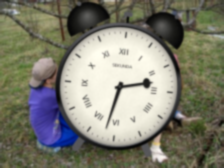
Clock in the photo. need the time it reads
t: 2:32
